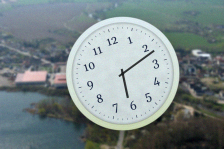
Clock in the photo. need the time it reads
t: 6:12
